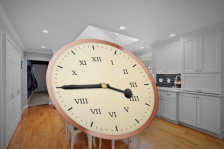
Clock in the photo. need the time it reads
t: 3:45
